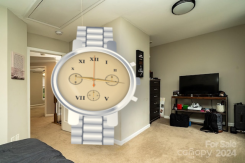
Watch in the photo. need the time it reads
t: 9:16
